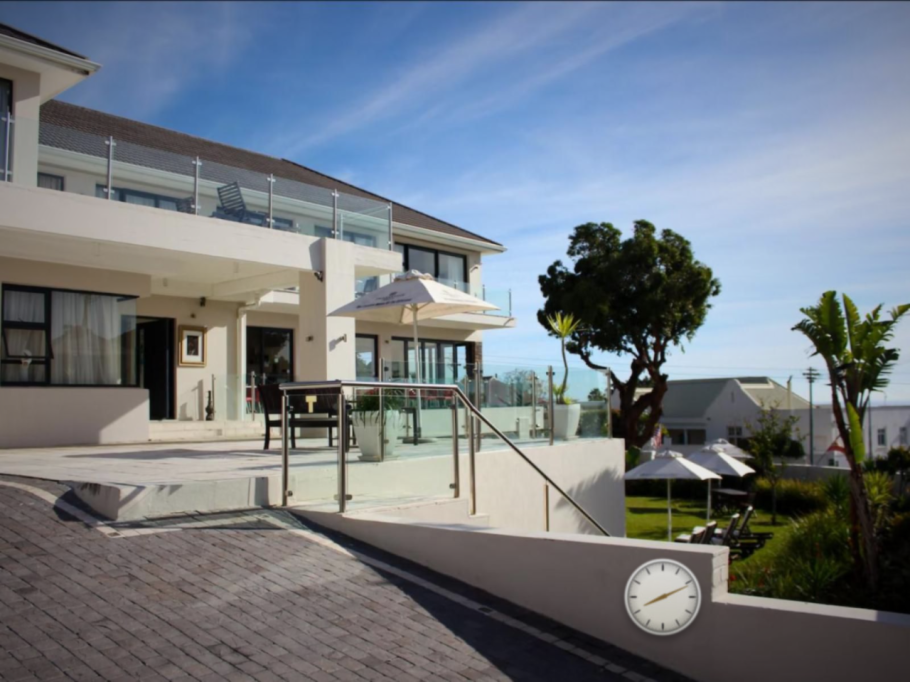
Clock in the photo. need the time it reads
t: 8:11
